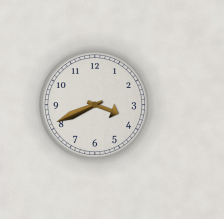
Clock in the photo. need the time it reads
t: 3:41
